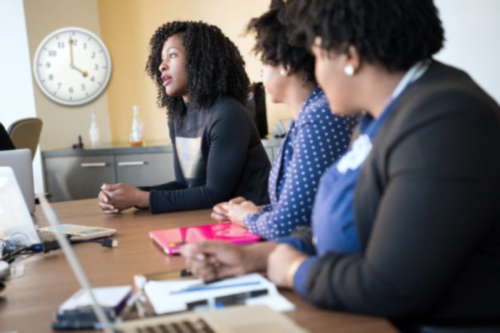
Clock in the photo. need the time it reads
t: 3:59
